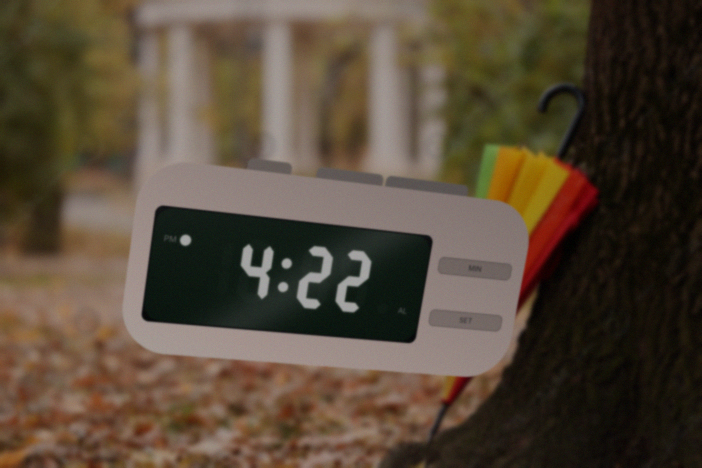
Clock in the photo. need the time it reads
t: 4:22
